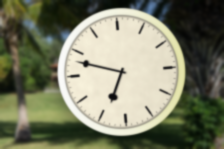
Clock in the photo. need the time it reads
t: 6:48
